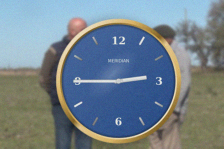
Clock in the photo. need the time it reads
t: 2:45
